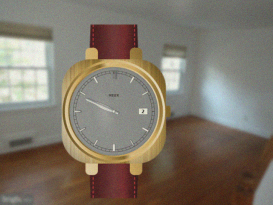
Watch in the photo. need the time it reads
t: 9:49
